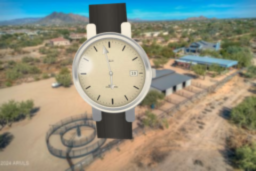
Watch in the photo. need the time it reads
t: 5:58
